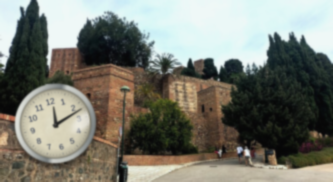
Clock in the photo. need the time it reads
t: 12:12
